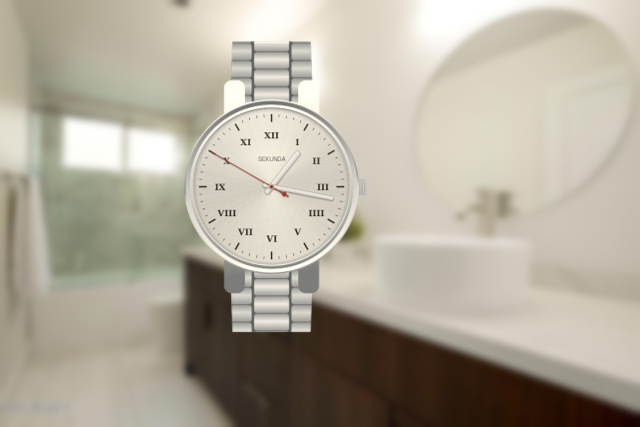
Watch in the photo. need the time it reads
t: 1:16:50
